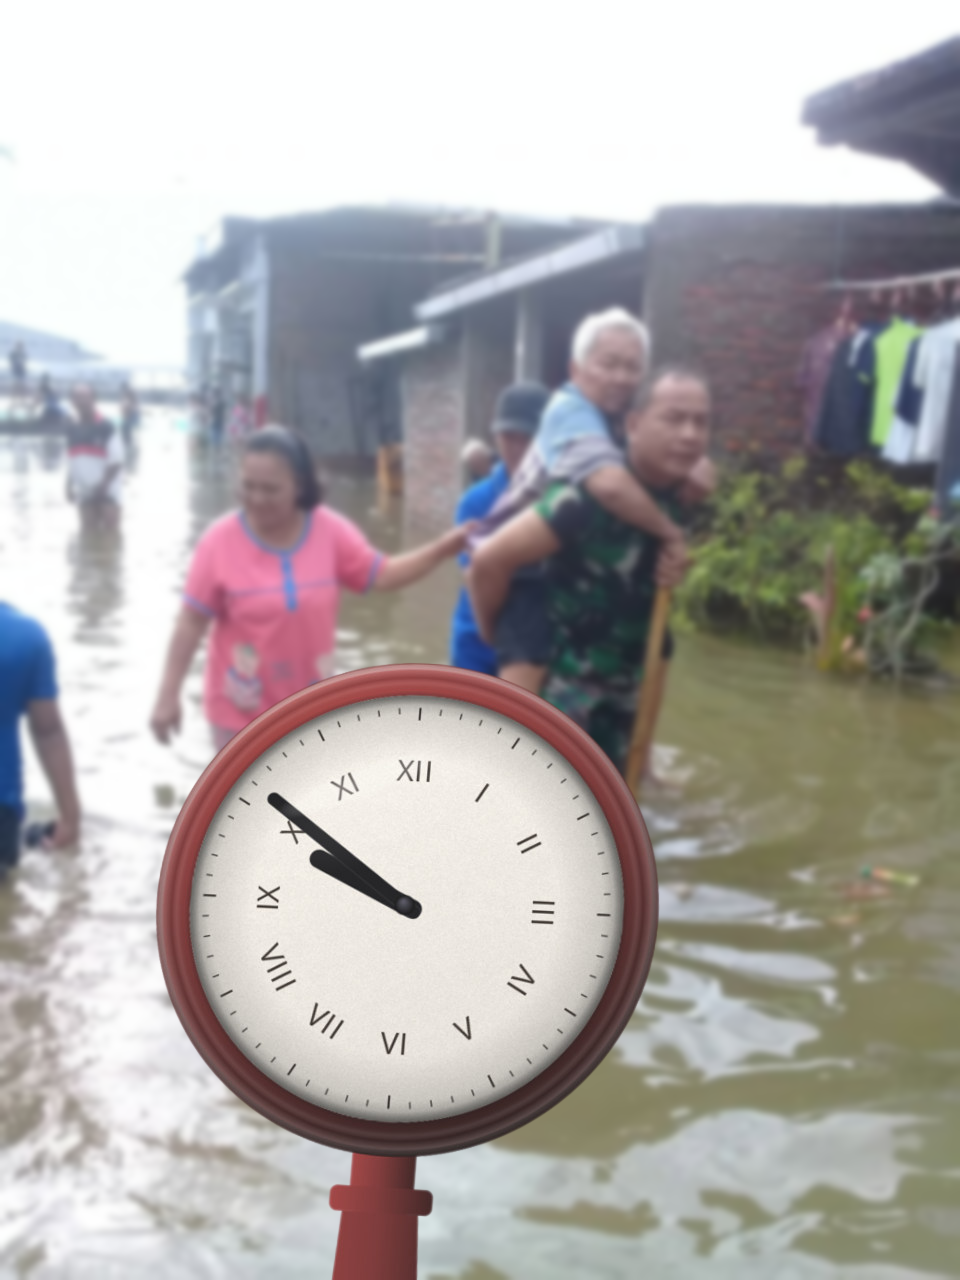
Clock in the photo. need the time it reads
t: 9:51
